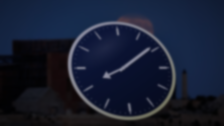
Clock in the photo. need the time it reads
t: 8:09
